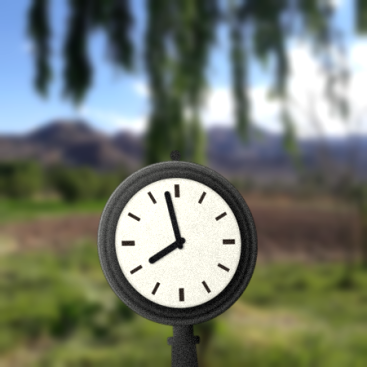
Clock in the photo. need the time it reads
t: 7:58
